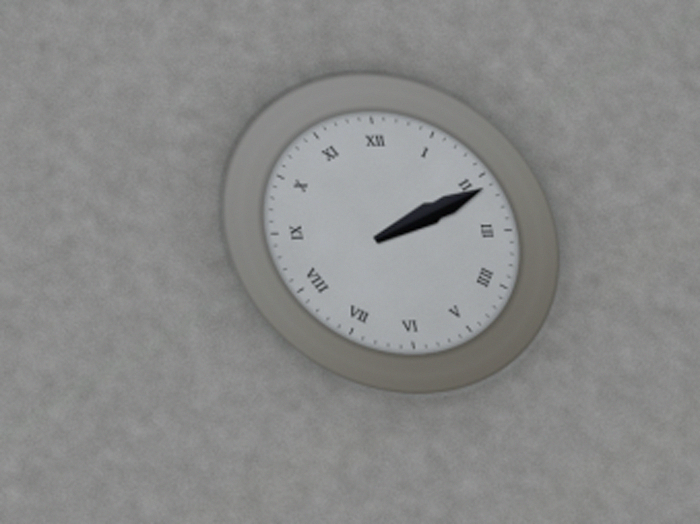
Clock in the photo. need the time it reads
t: 2:11
